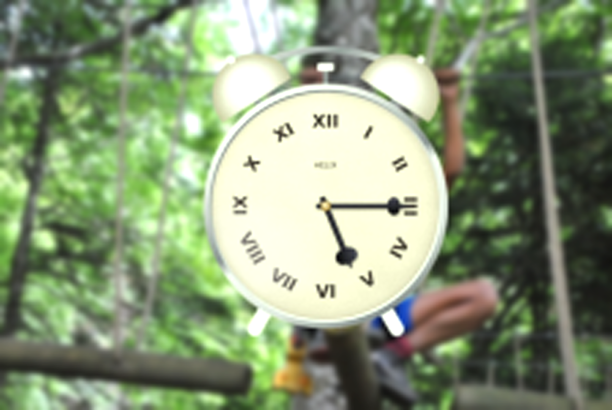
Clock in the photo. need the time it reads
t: 5:15
